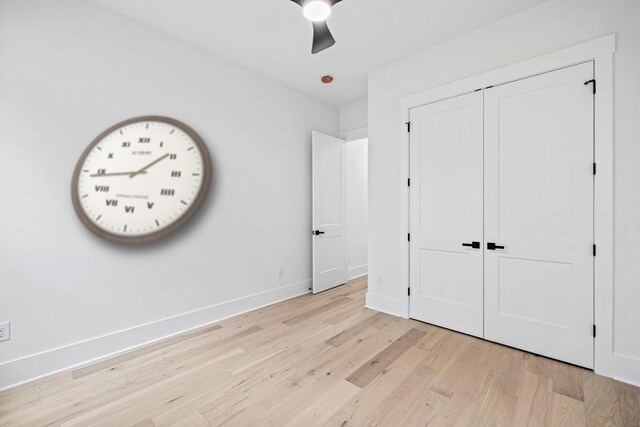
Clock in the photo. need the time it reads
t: 1:44
